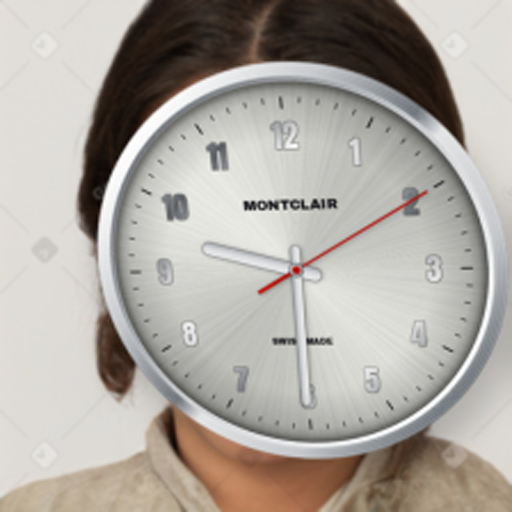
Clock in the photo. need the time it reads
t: 9:30:10
